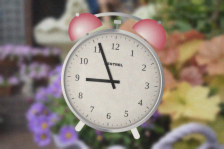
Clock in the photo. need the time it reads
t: 8:56
